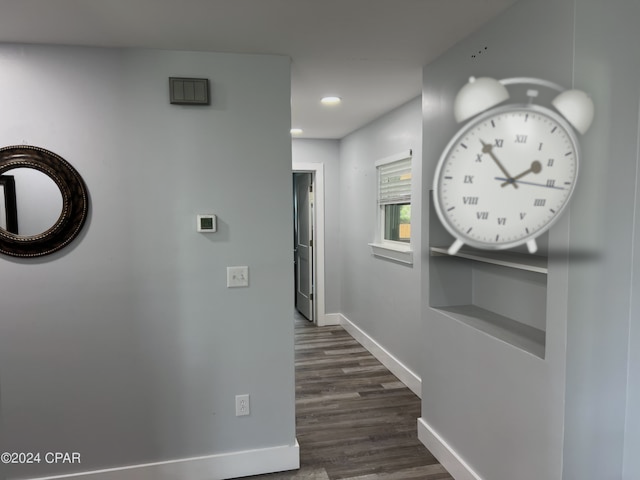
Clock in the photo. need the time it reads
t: 1:52:16
